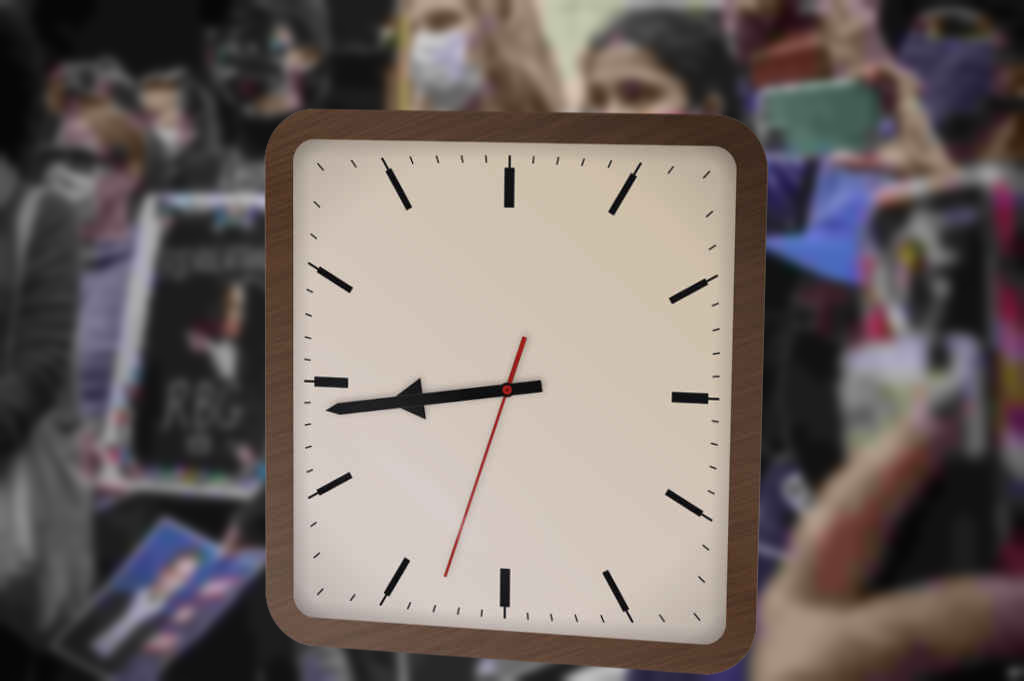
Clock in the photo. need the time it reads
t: 8:43:33
